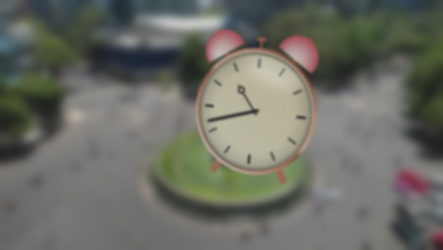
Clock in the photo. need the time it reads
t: 10:42
